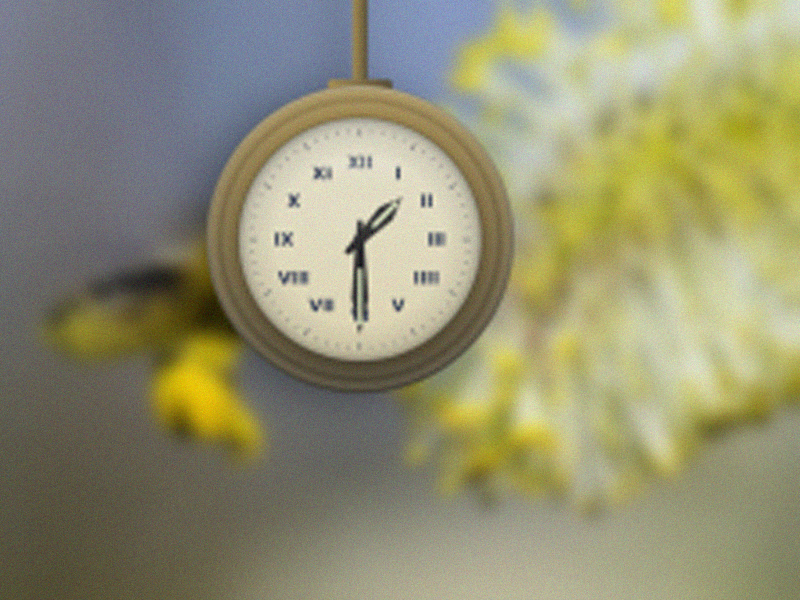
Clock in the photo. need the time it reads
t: 1:30
